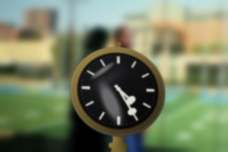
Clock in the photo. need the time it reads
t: 4:25
